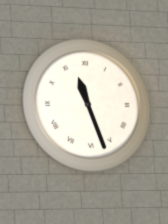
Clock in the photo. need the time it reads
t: 11:27
